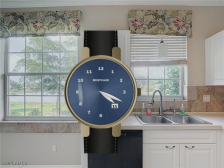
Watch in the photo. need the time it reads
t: 4:19
